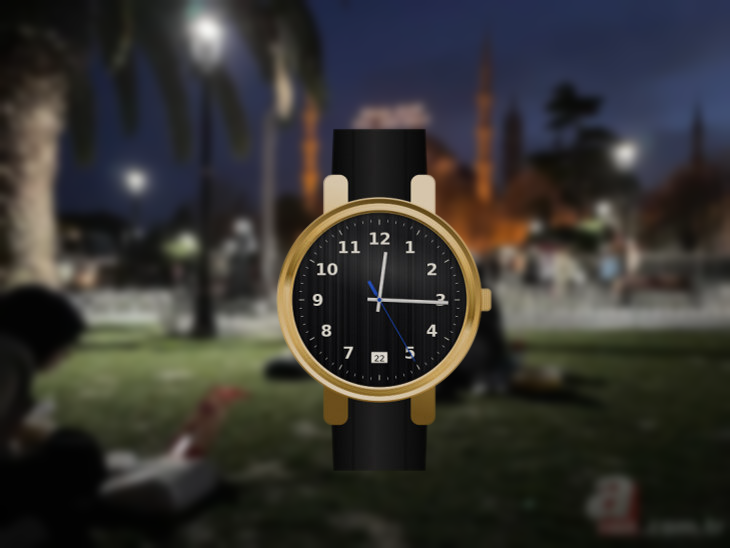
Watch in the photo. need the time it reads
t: 12:15:25
